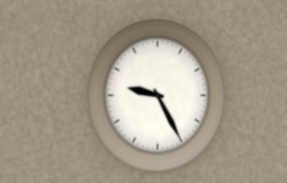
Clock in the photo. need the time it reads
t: 9:25
